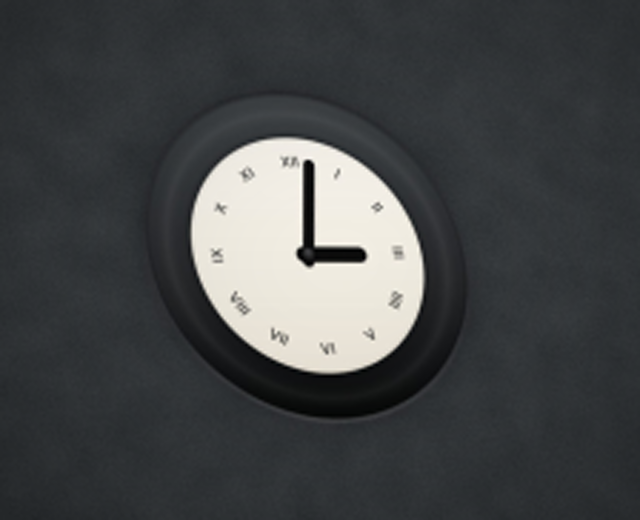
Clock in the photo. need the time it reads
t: 3:02
